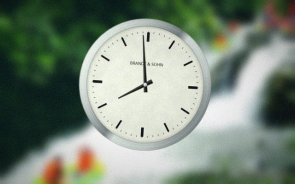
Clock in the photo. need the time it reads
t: 7:59
